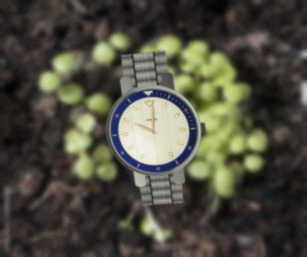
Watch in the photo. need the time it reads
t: 10:01
